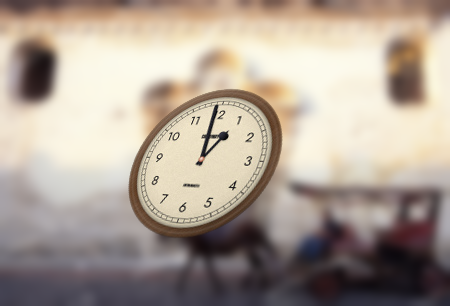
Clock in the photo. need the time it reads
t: 12:59
